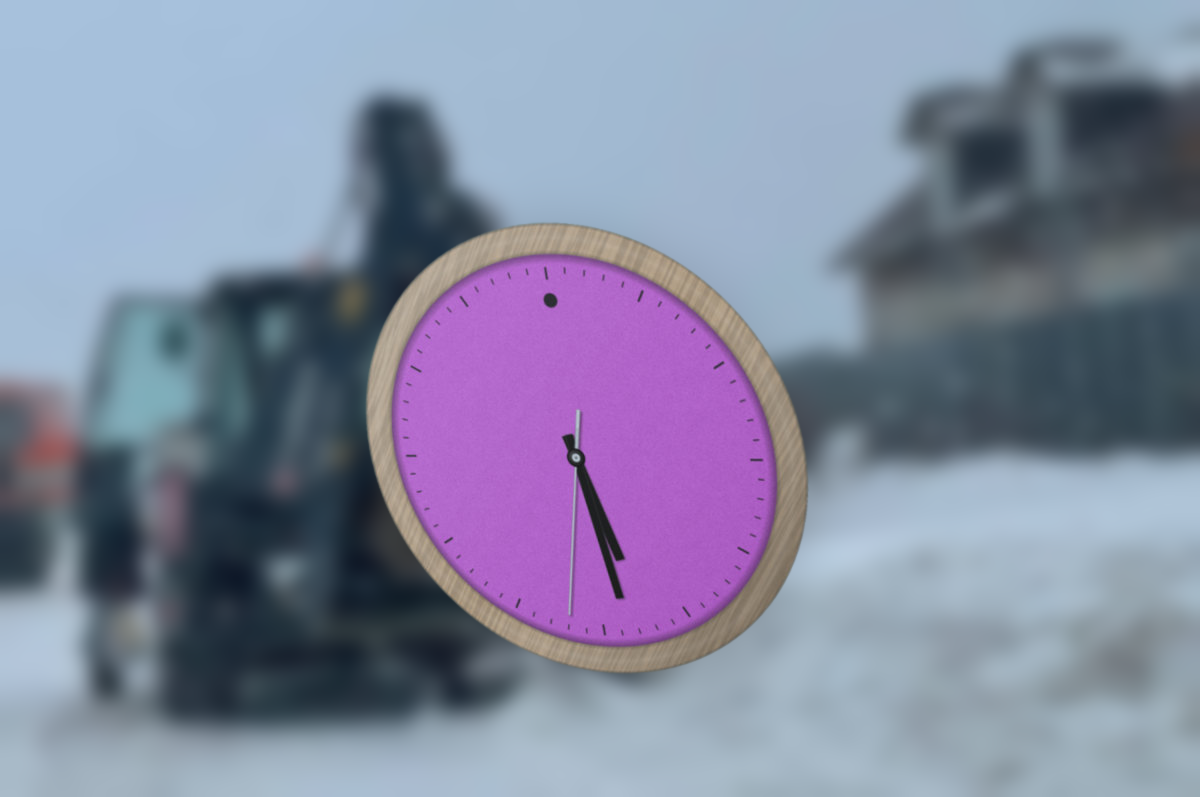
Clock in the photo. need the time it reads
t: 5:28:32
